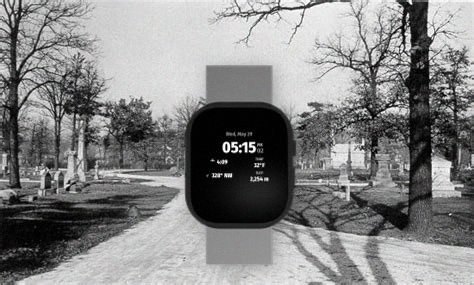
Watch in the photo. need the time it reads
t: 5:15
